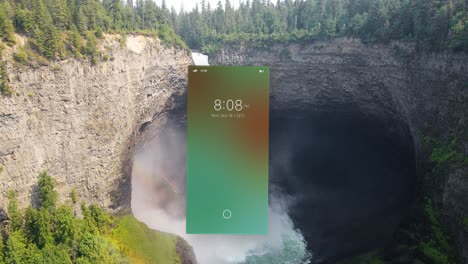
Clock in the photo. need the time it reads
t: 8:08
